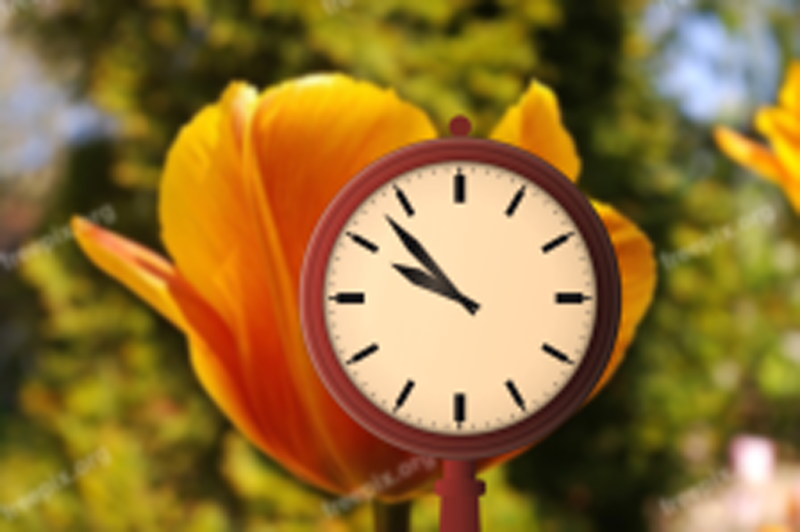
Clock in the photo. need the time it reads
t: 9:53
